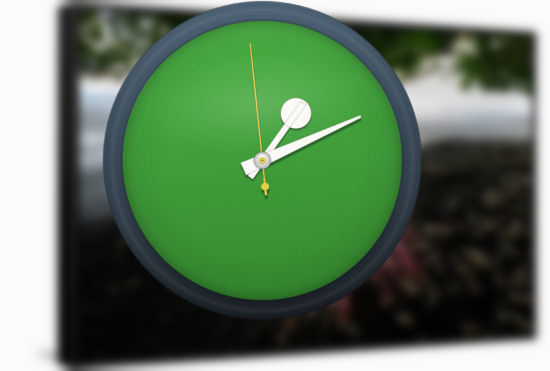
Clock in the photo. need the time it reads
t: 1:10:59
